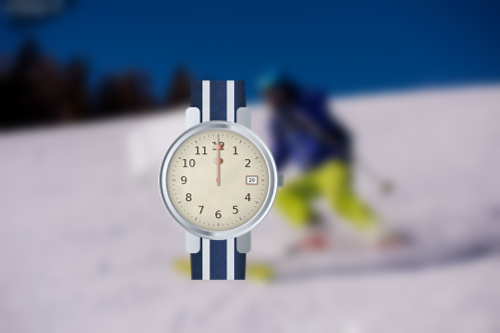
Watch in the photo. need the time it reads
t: 12:00
